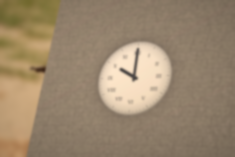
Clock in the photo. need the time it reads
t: 10:00
